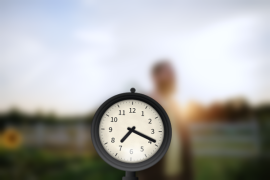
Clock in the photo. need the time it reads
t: 7:19
